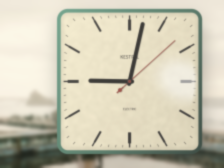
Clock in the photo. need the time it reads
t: 9:02:08
